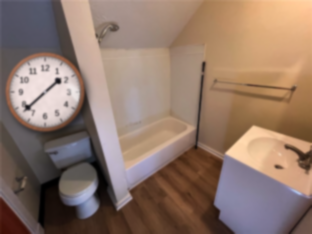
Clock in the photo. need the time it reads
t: 1:38
